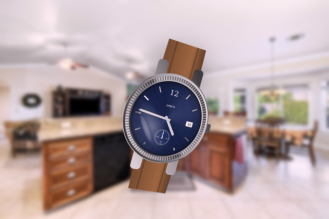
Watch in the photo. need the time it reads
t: 4:46
